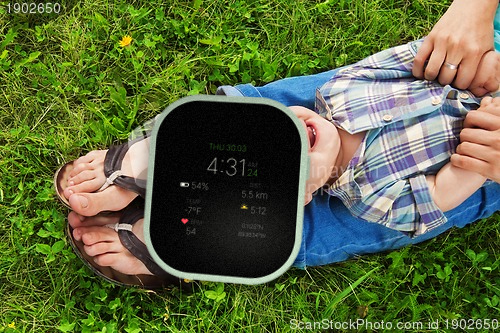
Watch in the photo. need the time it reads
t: 4:31:24
